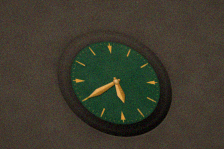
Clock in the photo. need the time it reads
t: 5:40
